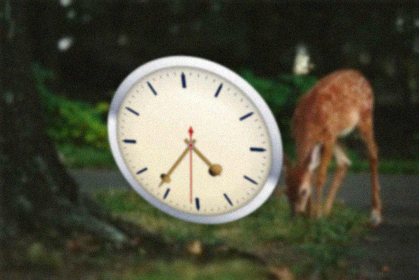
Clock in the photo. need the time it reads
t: 4:36:31
